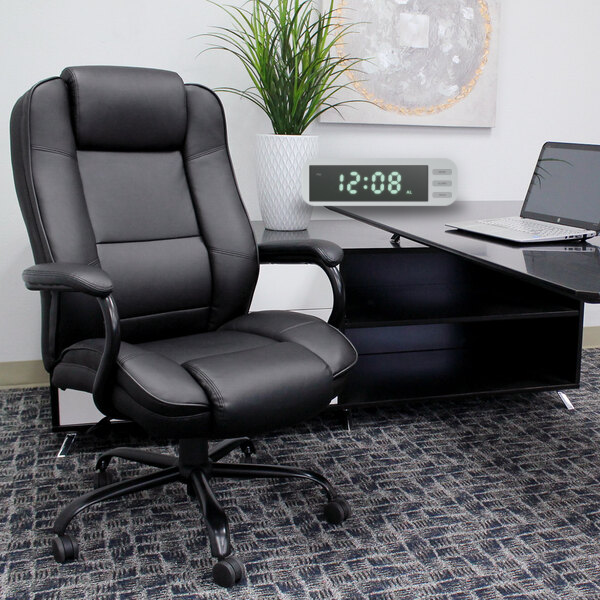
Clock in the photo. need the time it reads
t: 12:08
